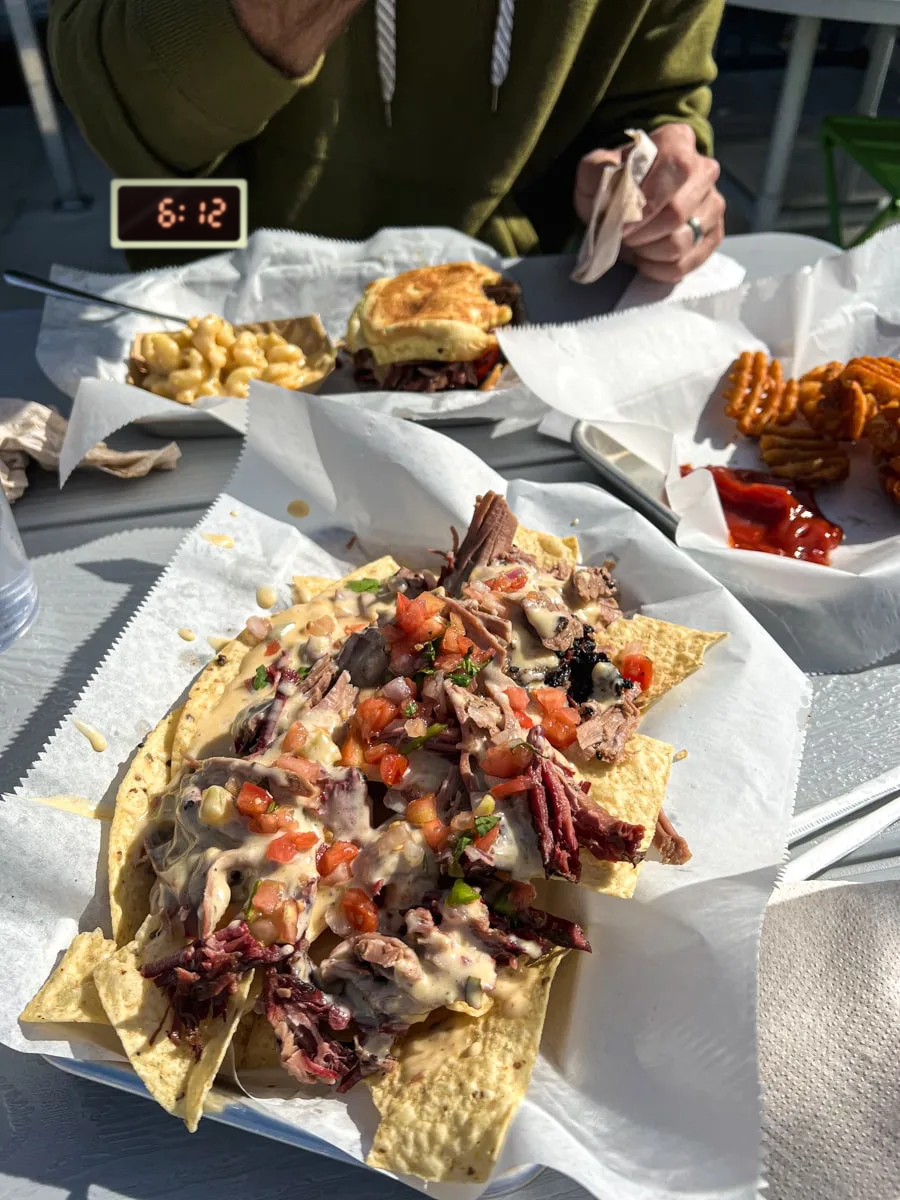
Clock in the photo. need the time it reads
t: 6:12
